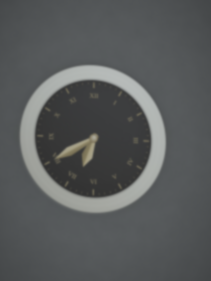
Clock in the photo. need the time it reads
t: 6:40
